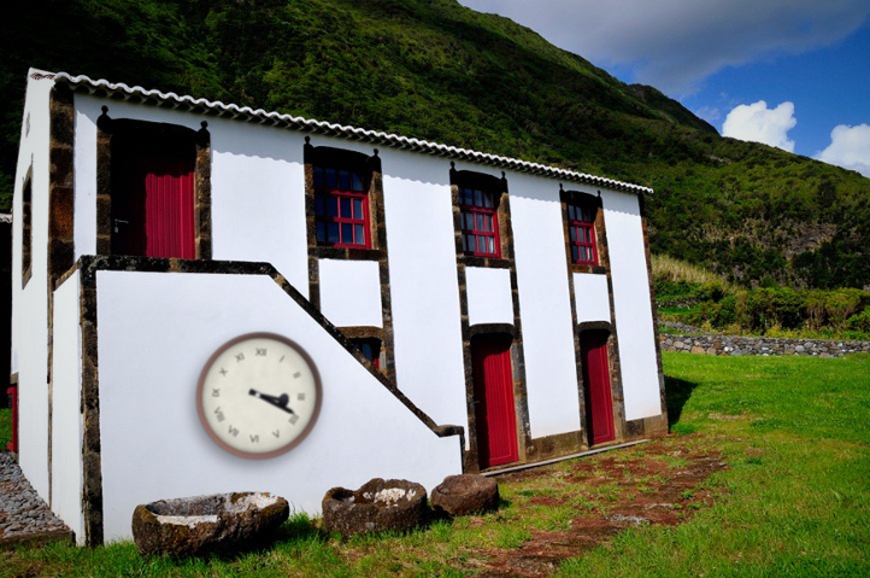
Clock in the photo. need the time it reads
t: 3:19
